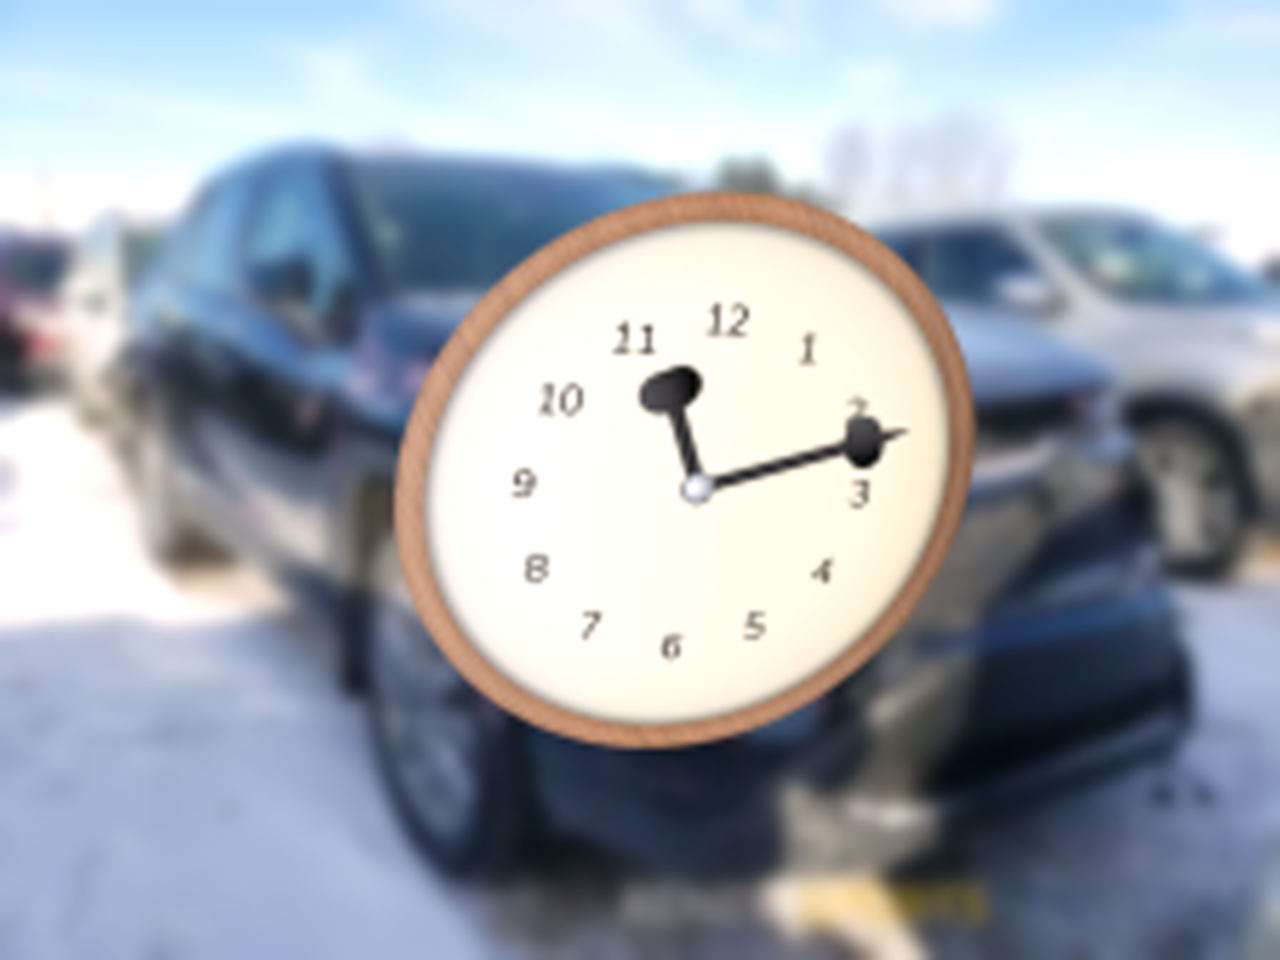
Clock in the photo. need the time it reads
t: 11:12
